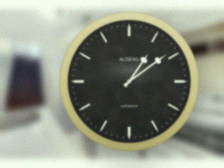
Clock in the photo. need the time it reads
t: 1:09
